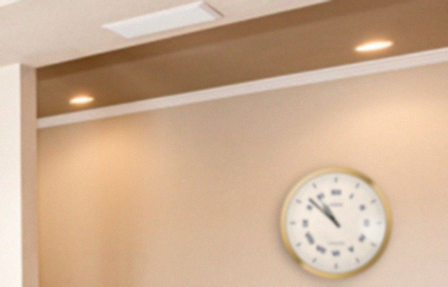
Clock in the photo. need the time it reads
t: 10:52
